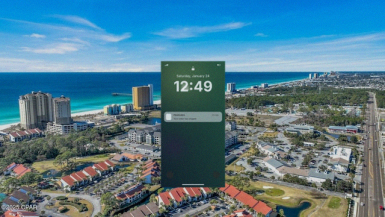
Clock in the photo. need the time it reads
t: 12:49
